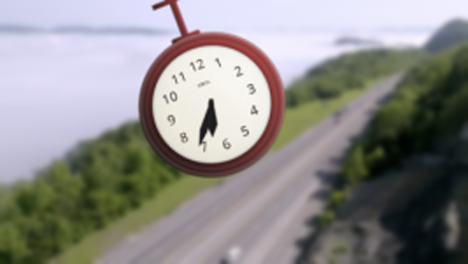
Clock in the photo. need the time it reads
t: 6:36
